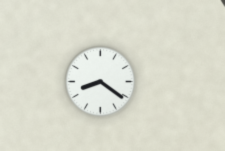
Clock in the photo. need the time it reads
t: 8:21
